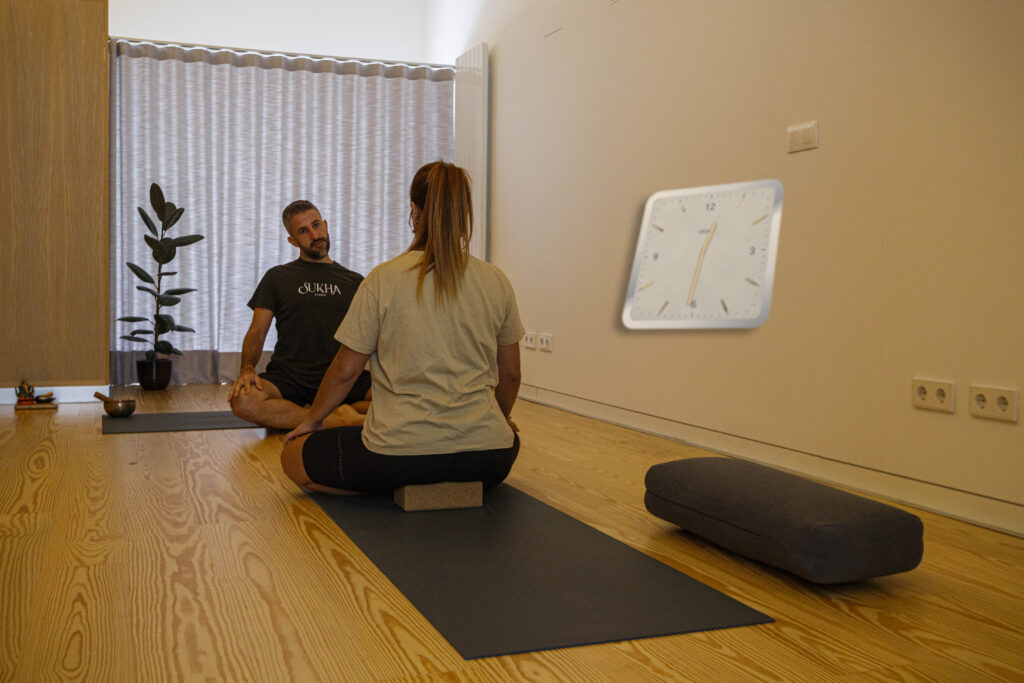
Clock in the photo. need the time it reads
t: 12:31
